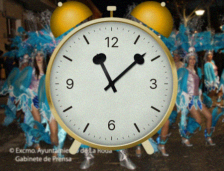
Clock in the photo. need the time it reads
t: 11:08
